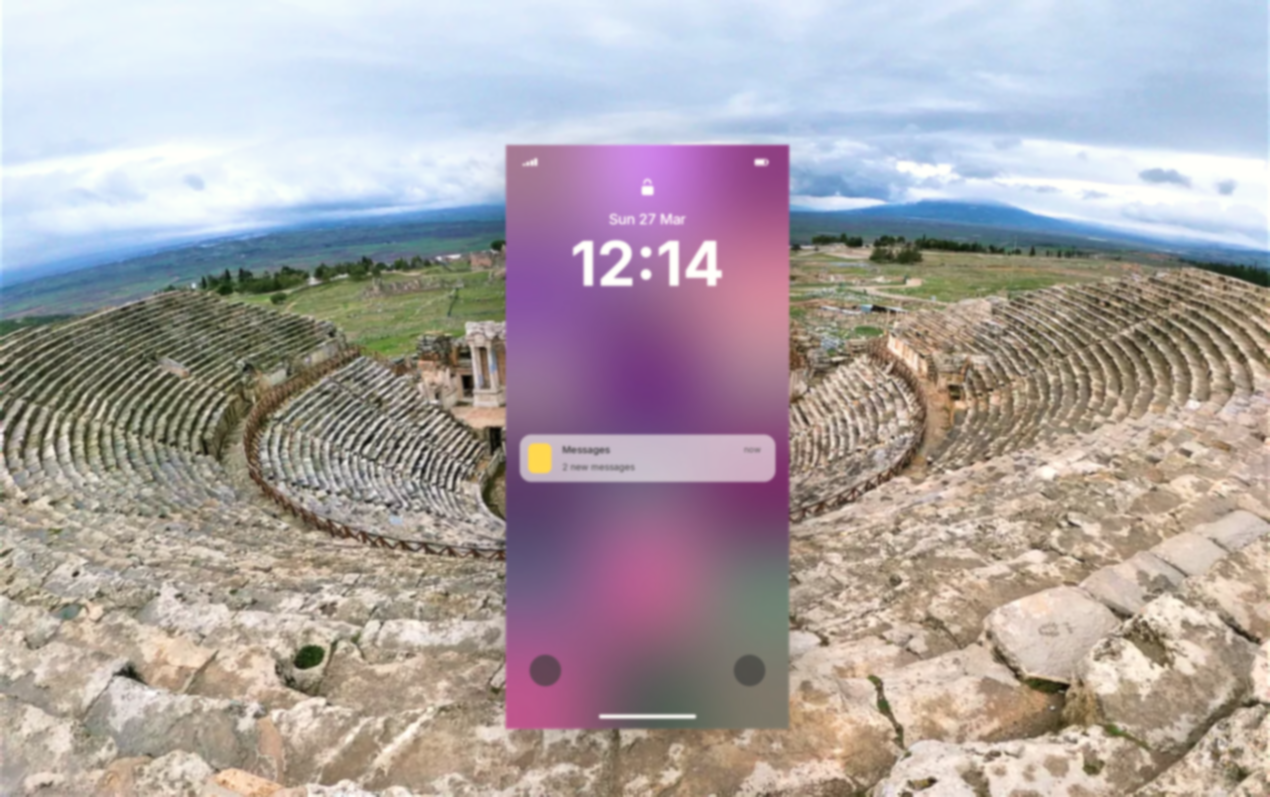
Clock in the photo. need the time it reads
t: 12:14
